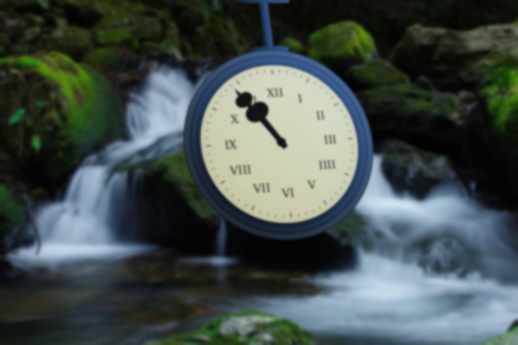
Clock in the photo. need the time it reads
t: 10:54
